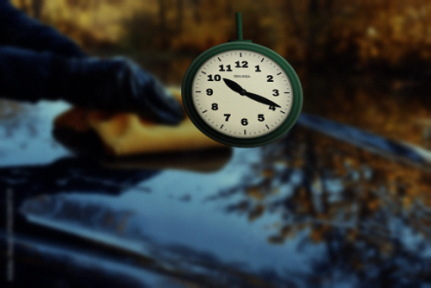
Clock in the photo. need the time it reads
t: 10:19
